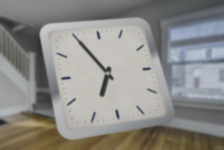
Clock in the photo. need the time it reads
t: 6:55
